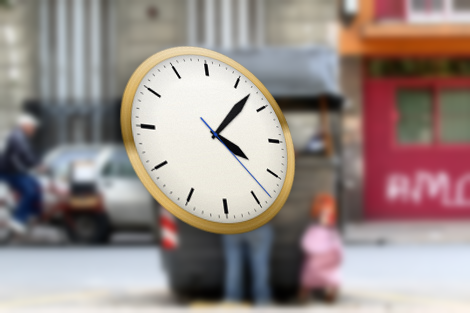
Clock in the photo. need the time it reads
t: 4:07:23
